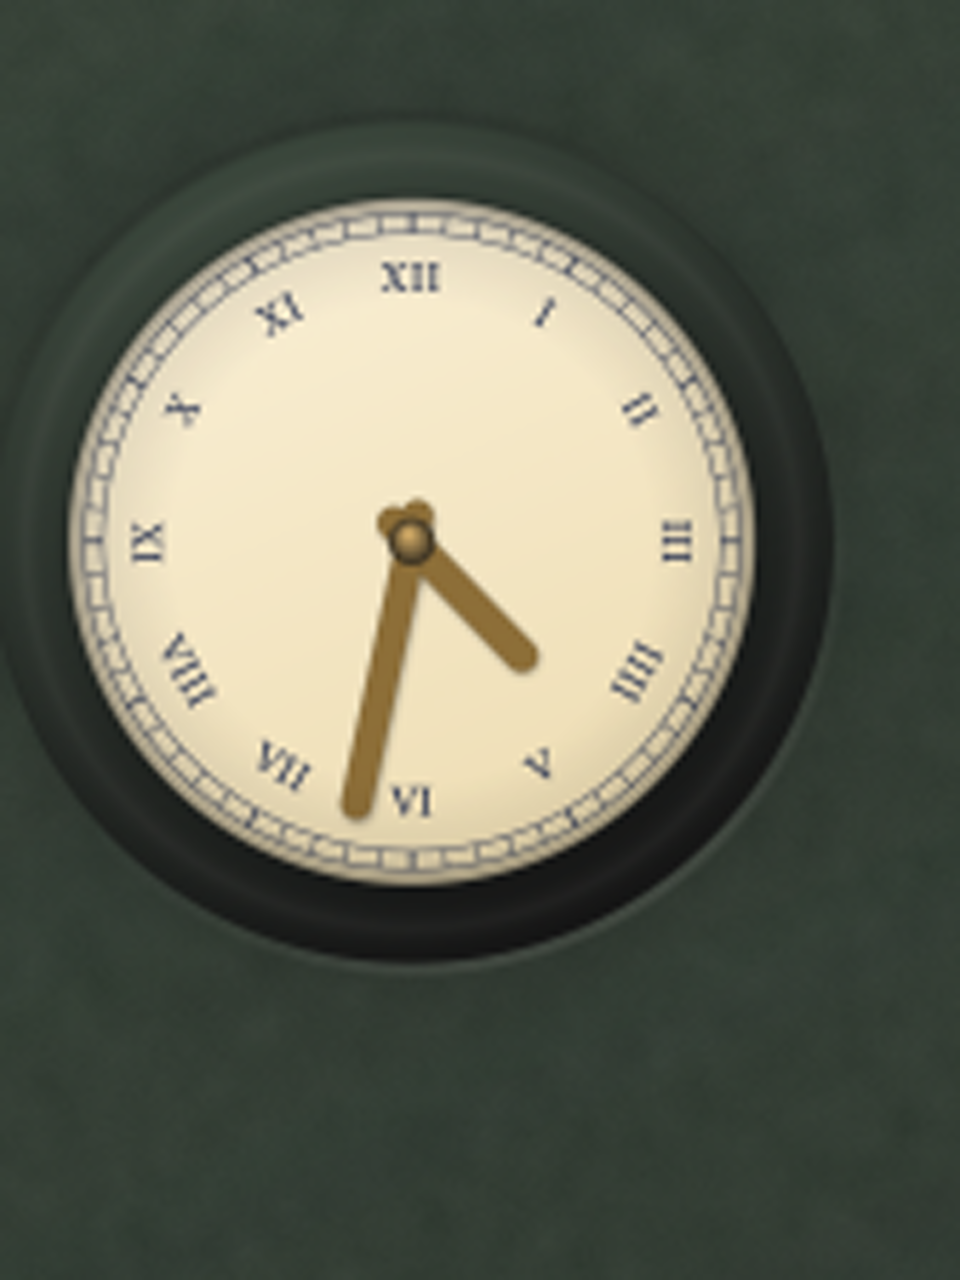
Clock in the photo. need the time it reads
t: 4:32
